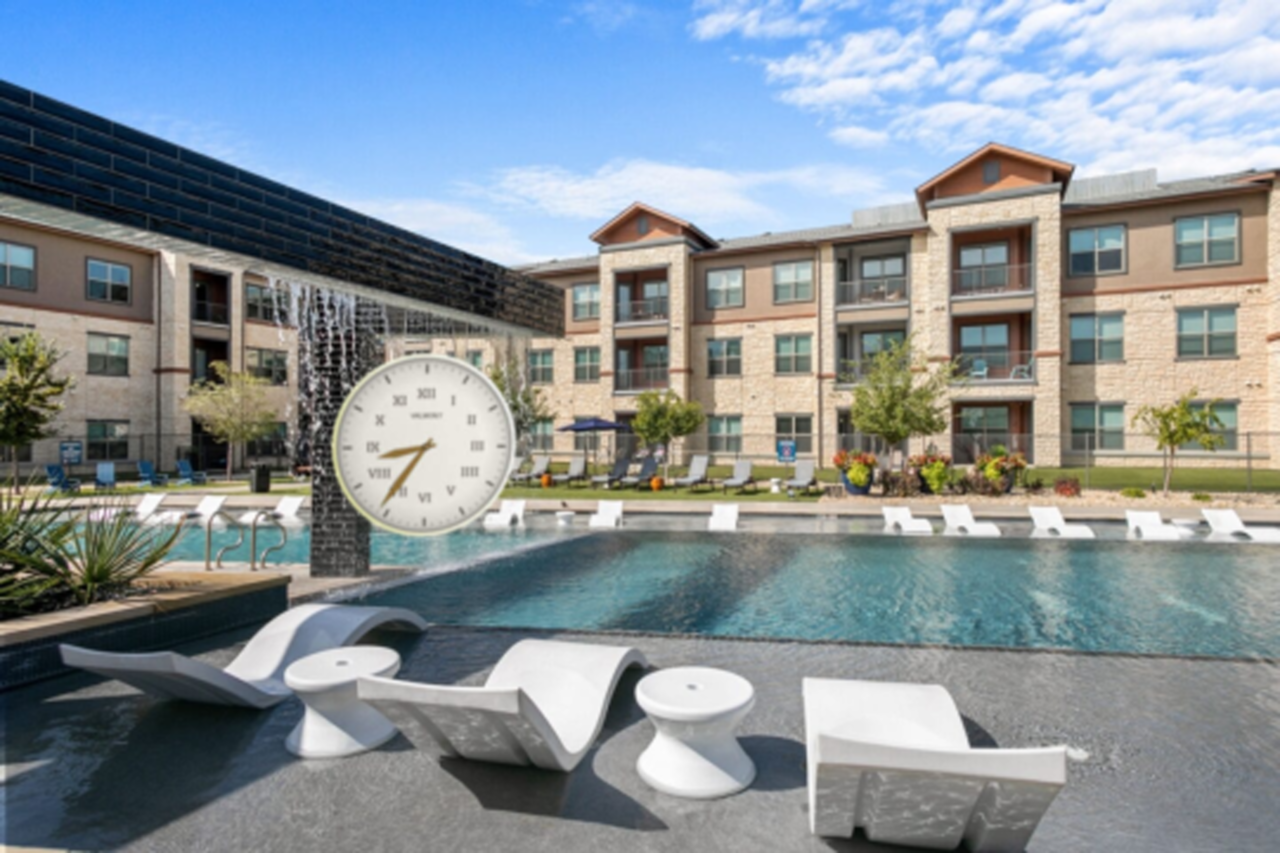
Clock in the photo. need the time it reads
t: 8:36
